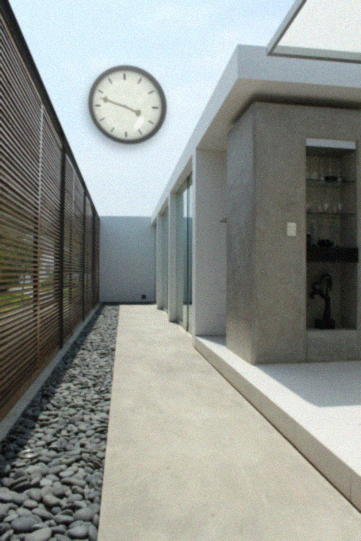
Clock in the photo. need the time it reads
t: 3:48
